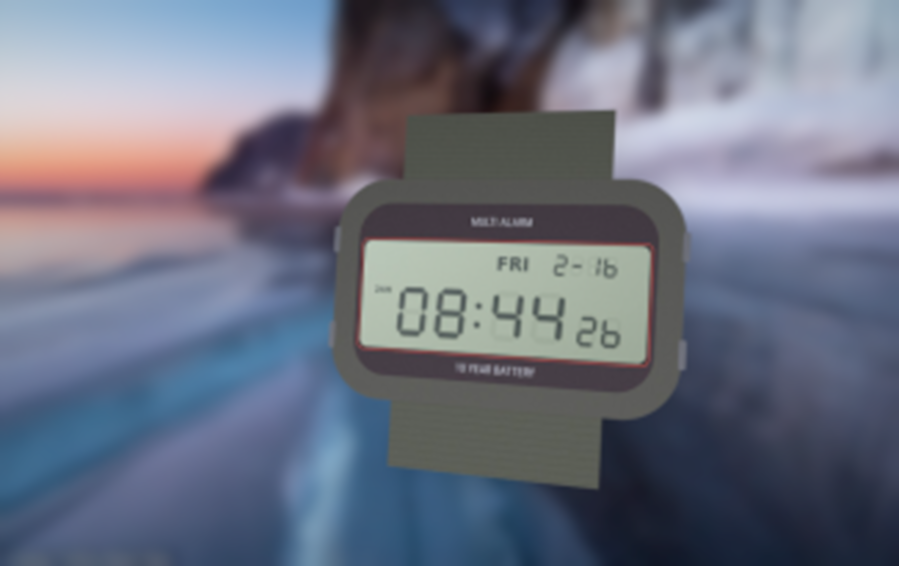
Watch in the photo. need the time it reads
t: 8:44:26
